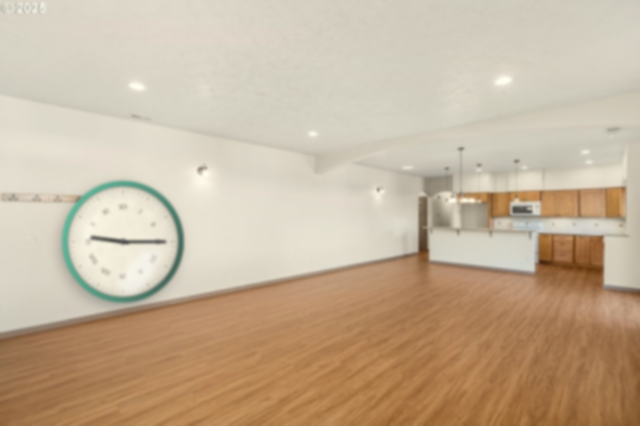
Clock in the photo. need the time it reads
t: 9:15
